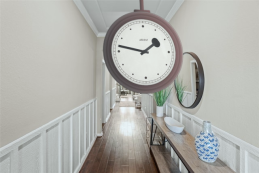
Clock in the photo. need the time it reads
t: 1:47
